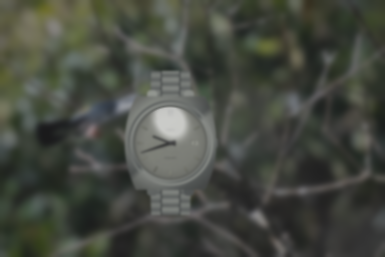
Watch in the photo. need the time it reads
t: 9:42
